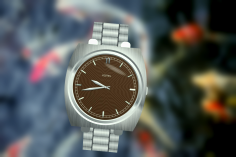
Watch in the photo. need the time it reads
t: 9:43
